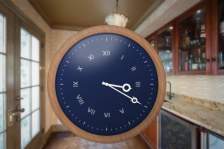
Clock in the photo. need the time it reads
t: 3:20
